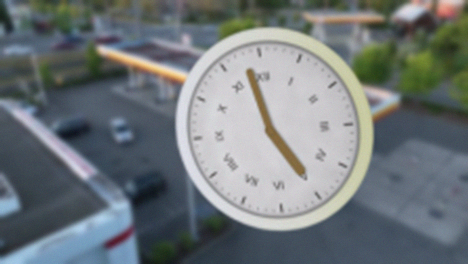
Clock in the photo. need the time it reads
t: 4:58
